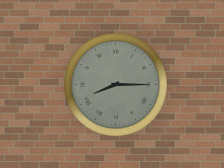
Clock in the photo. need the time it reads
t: 8:15
